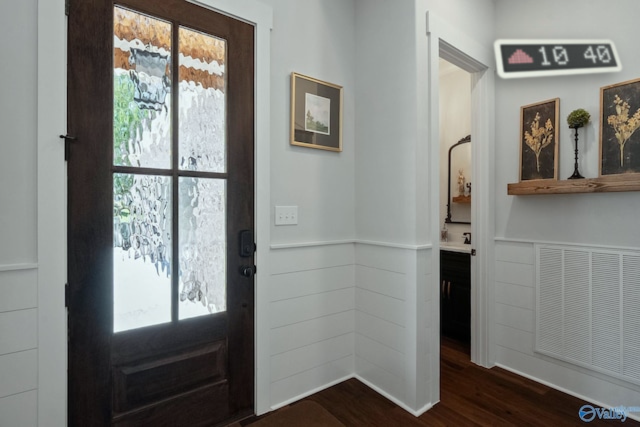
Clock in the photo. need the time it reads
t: 10:40
